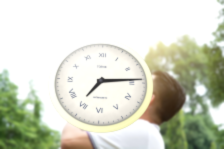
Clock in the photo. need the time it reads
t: 7:14
